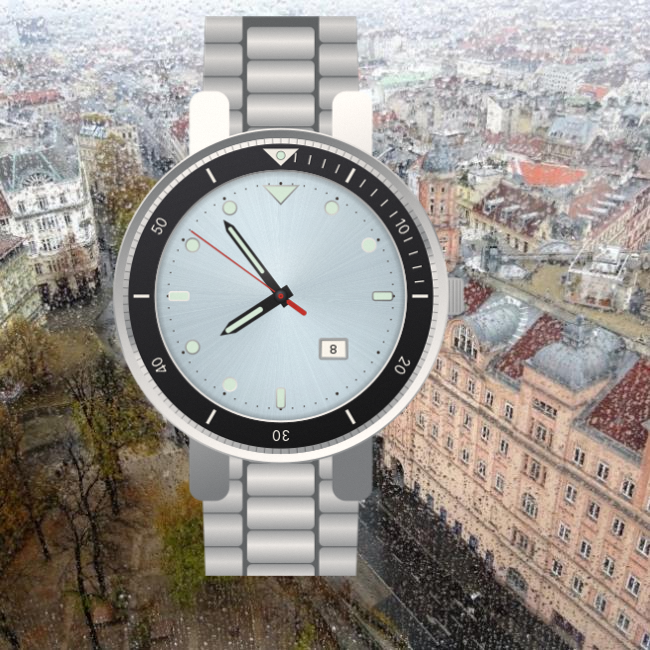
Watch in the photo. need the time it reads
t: 7:53:51
